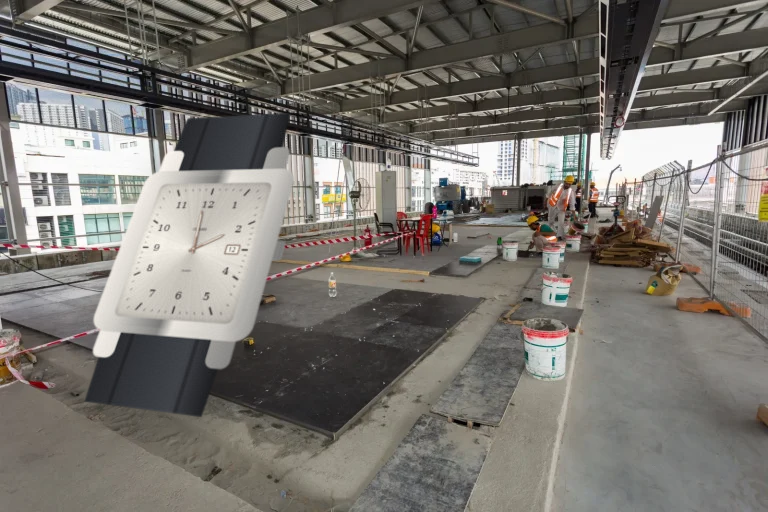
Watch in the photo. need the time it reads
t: 1:59
